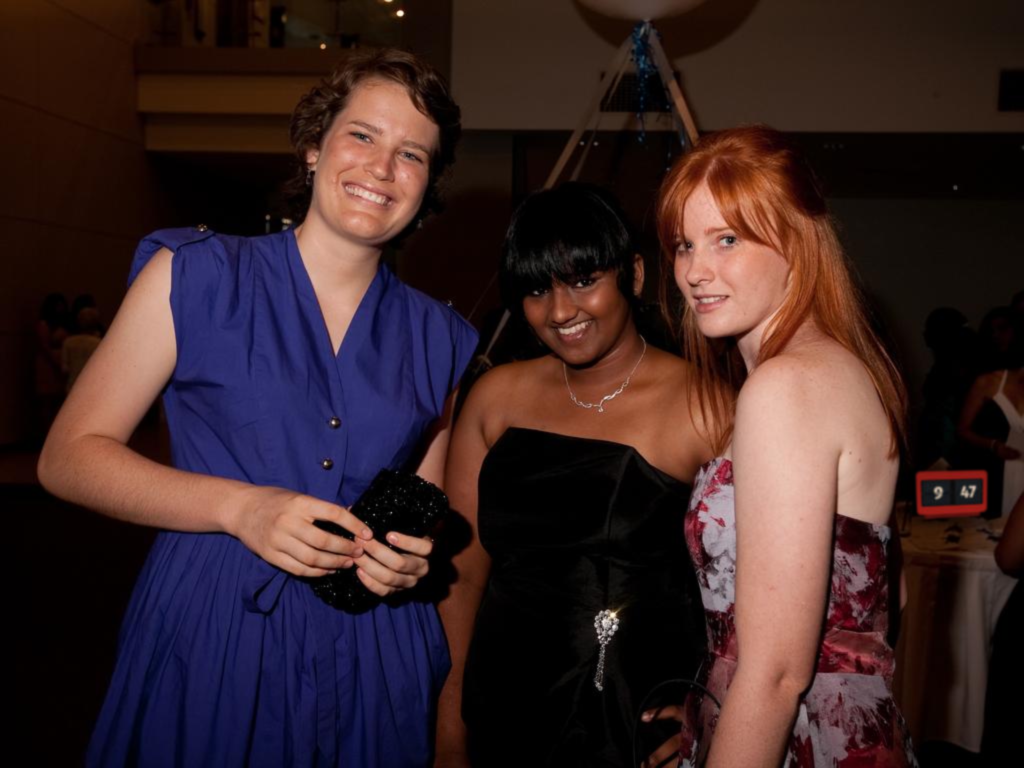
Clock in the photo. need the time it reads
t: 9:47
